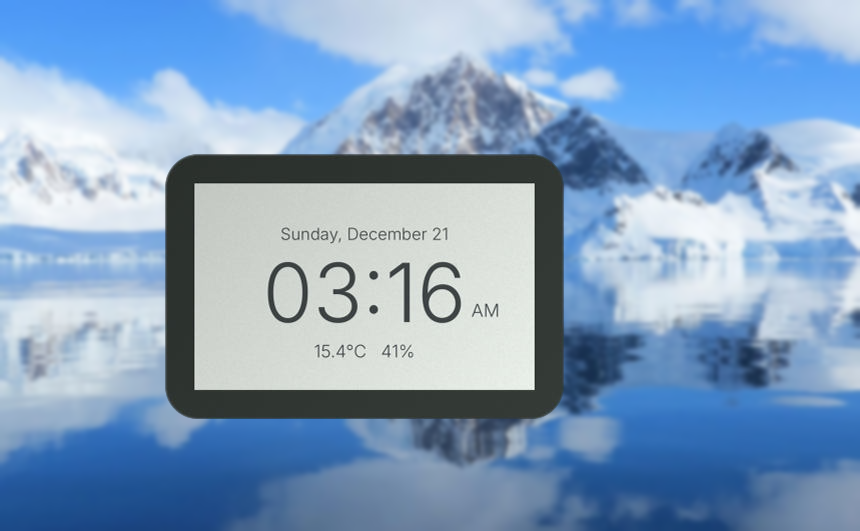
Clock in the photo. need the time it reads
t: 3:16
